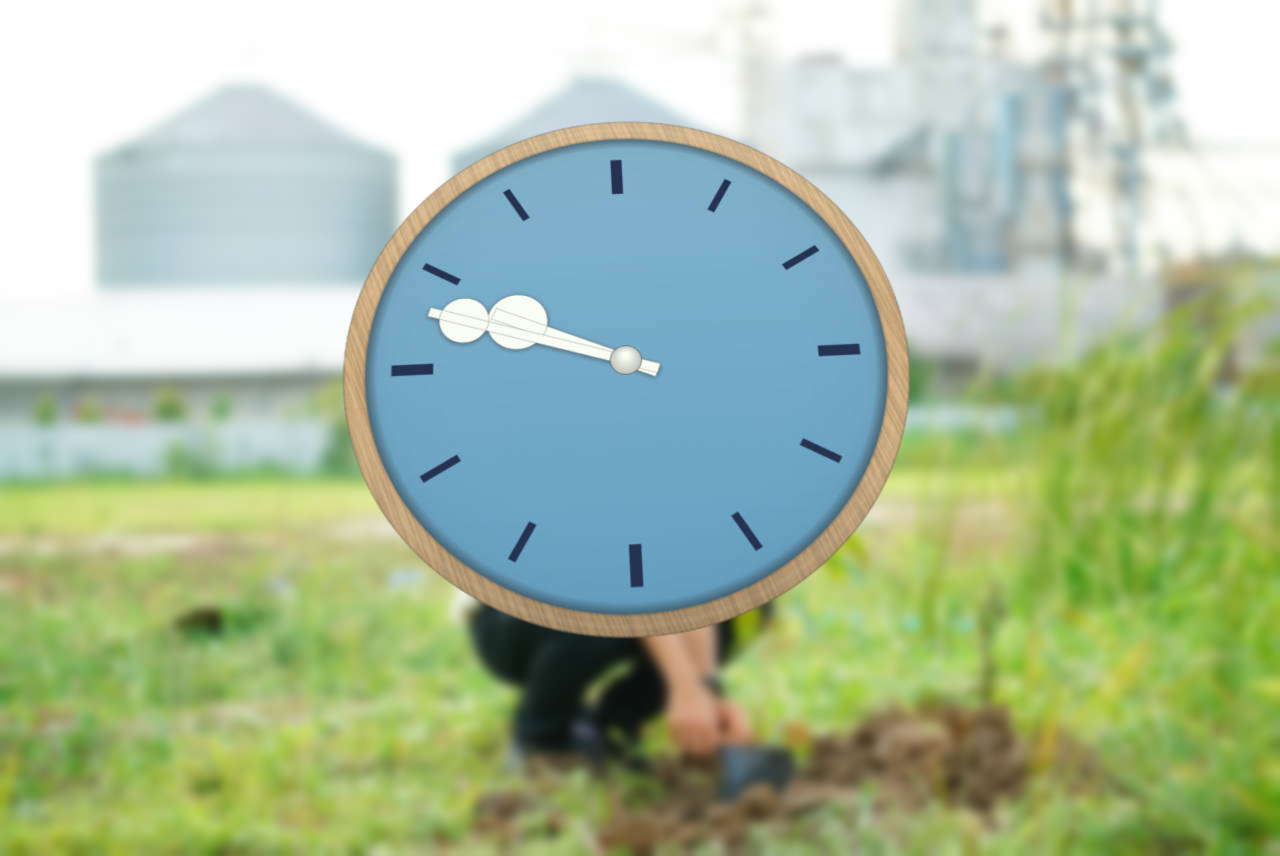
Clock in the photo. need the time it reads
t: 9:48
